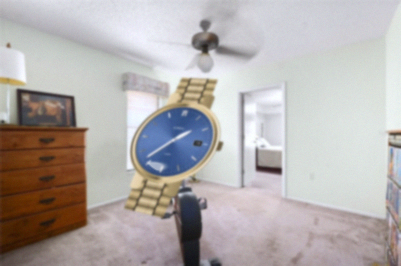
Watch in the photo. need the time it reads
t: 1:37
